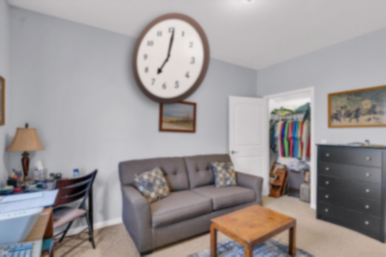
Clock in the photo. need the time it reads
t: 7:01
